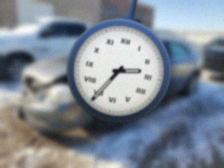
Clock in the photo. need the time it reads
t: 2:35
